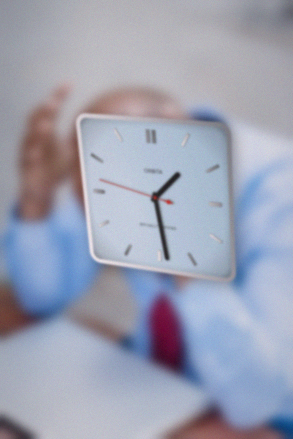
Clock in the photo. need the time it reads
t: 1:28:47
